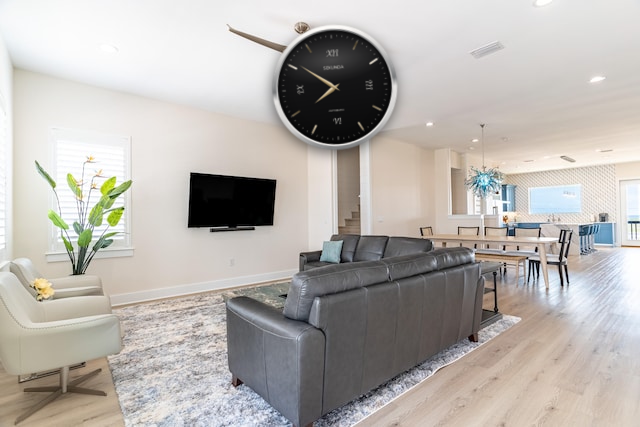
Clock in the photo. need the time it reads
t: 7:51
